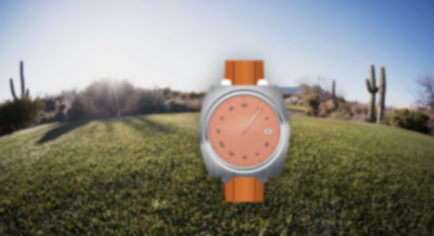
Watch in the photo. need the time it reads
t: 1:06
